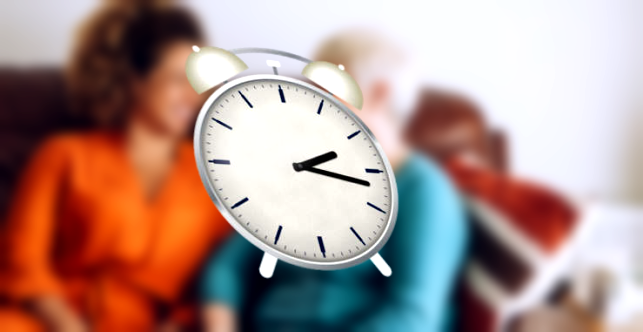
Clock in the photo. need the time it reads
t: 2:17
